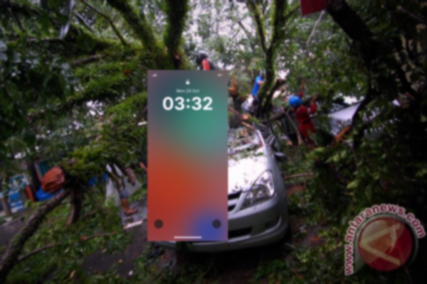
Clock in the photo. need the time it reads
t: 3:32
